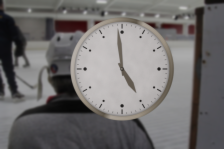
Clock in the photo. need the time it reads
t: 4:59
